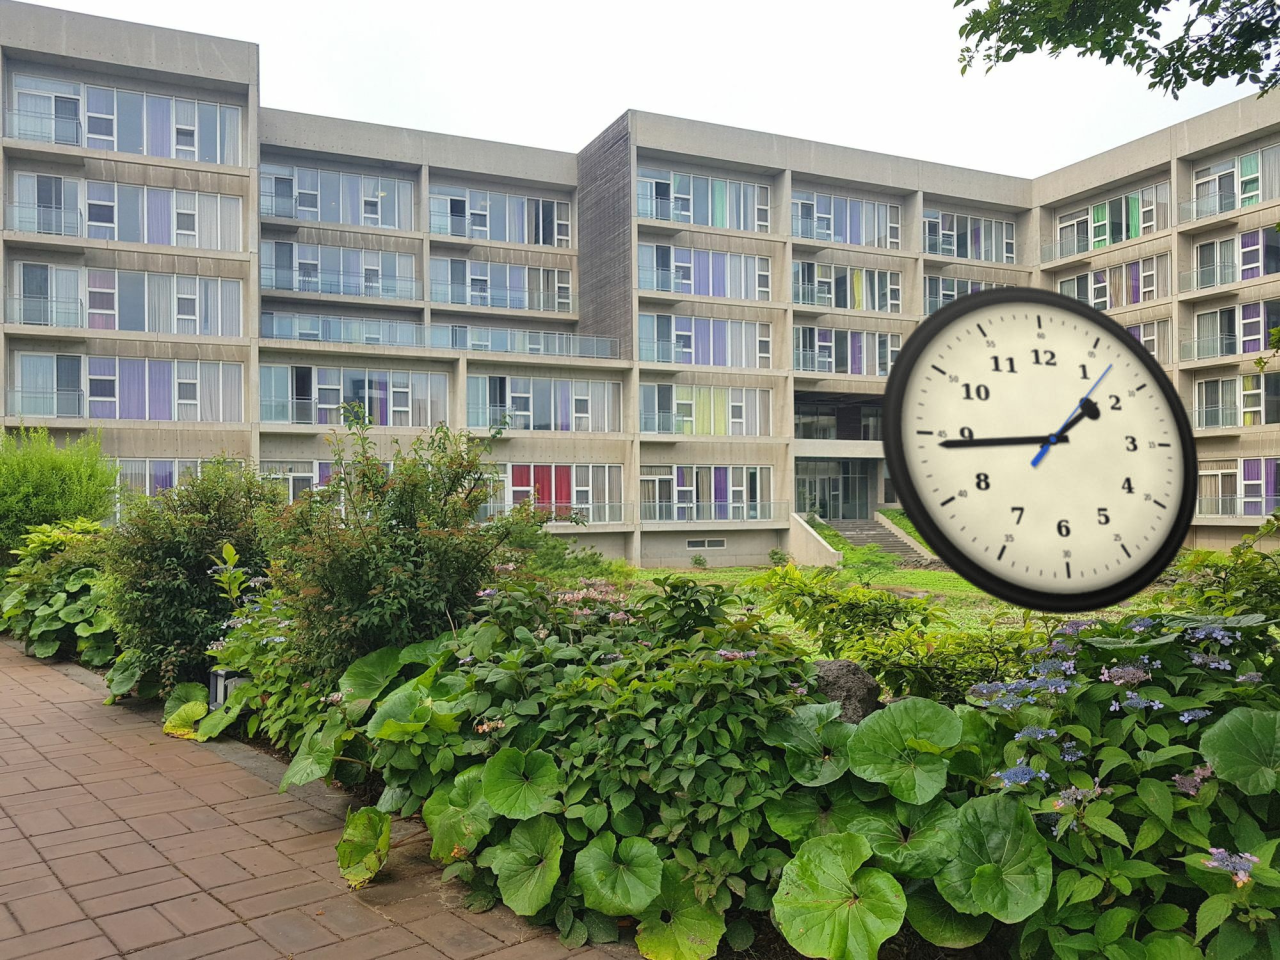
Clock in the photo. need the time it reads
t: 1:44:07
